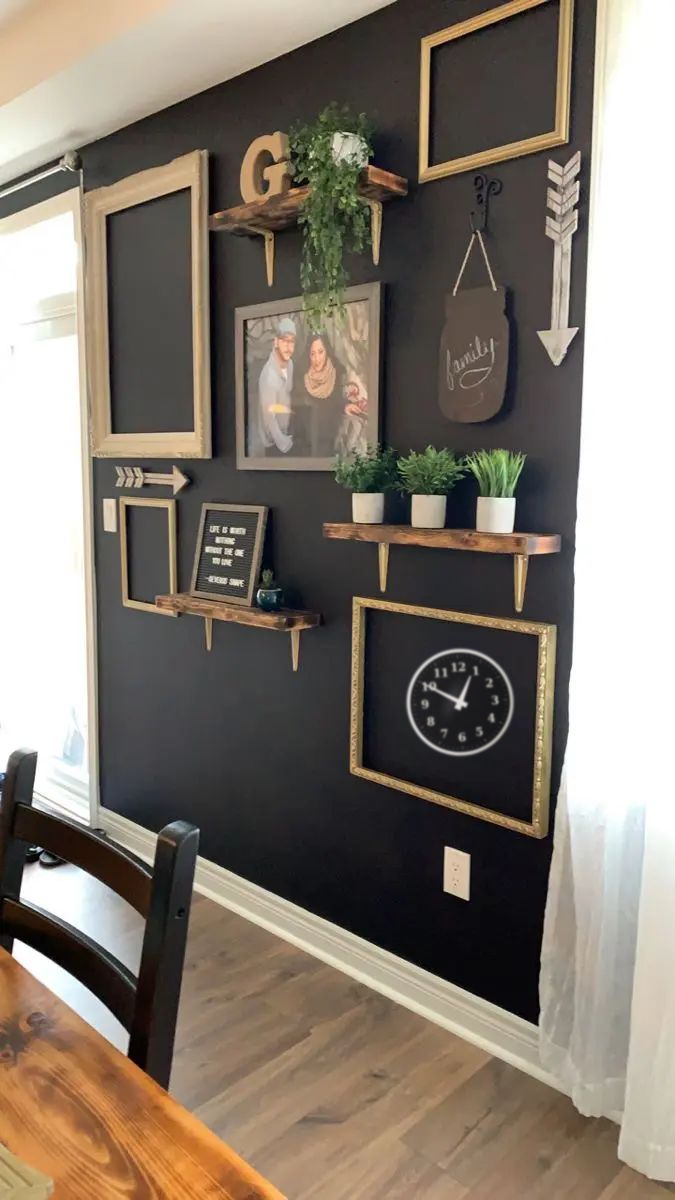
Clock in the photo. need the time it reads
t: 12:50
